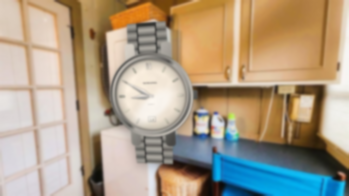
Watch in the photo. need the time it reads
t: 8:50
